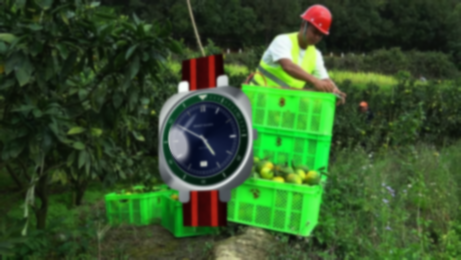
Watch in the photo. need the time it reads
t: 4:50
